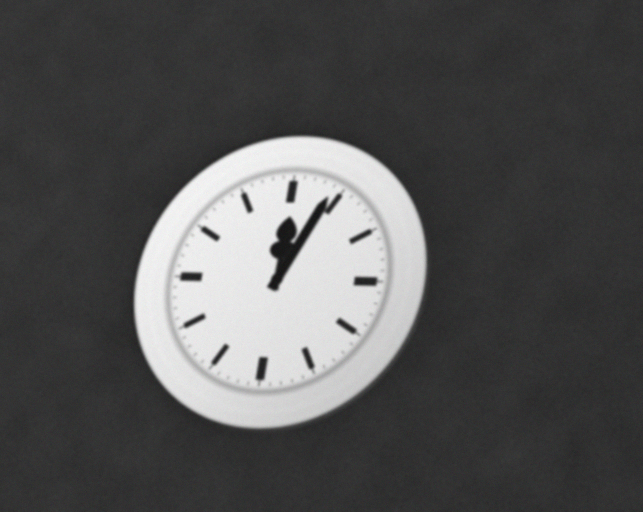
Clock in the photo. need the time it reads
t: 12:04
